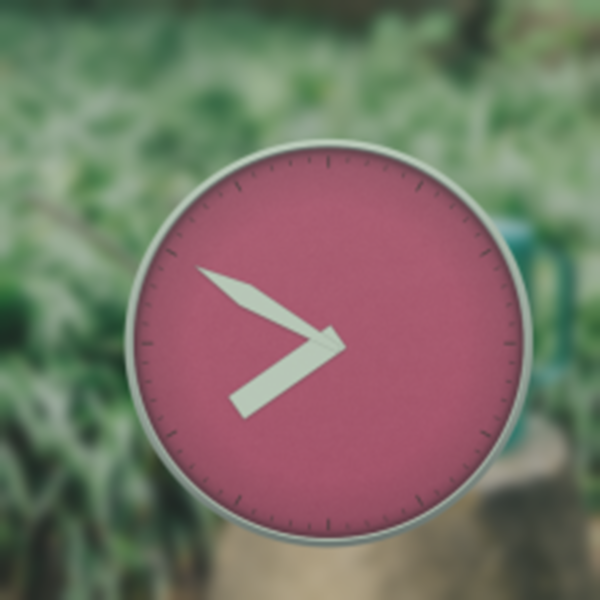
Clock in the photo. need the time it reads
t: 7:50
